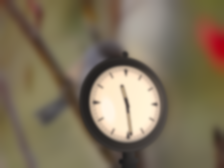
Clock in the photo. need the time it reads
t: 11:29
